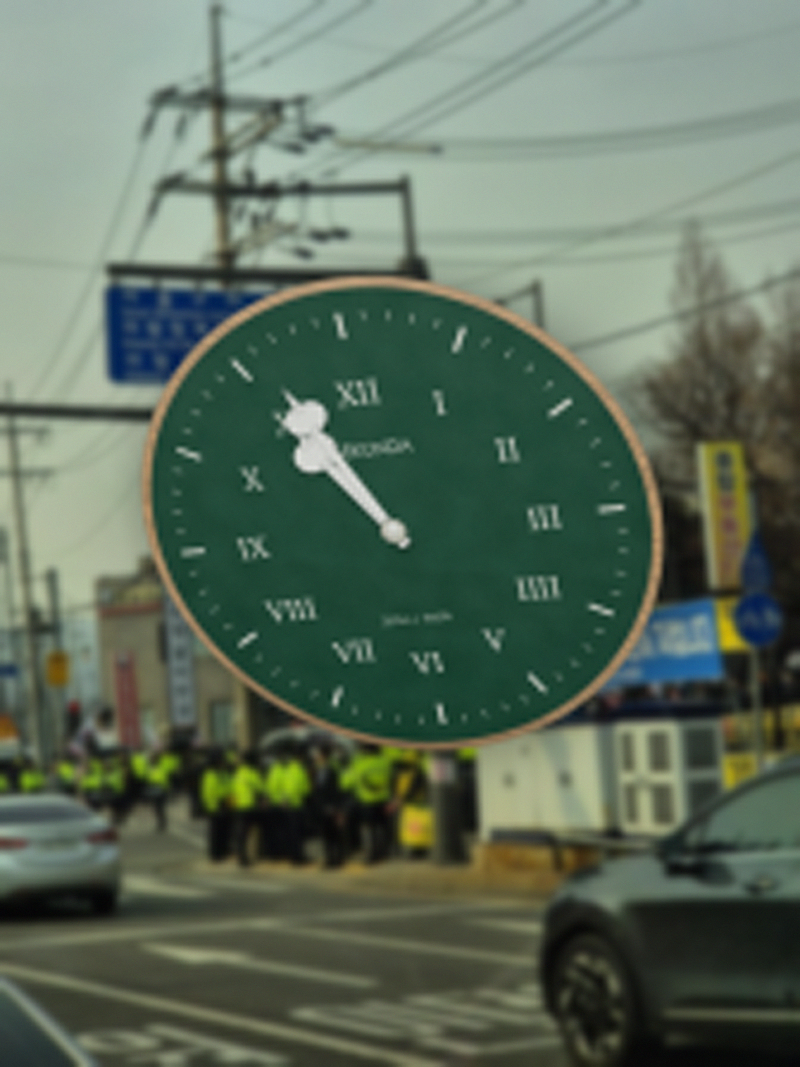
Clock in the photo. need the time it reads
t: 10:56
